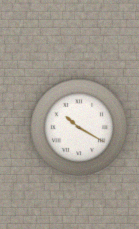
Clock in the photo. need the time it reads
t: 10:20
